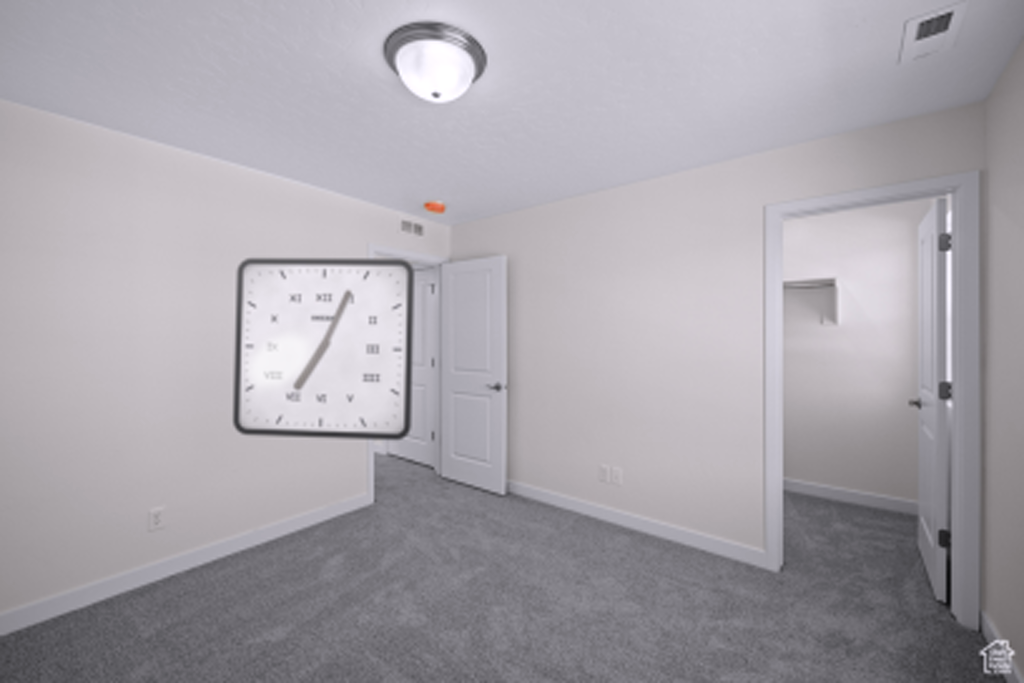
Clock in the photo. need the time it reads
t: 7:04
